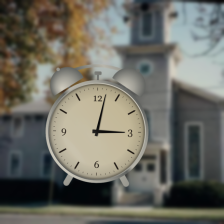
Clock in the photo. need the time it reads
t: 3:02
